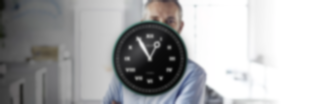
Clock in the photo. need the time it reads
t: 12:55
